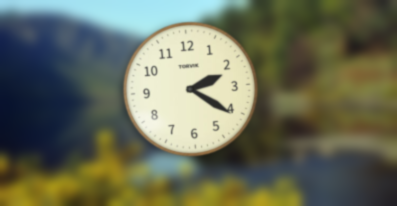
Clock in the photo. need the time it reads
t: 2:21
